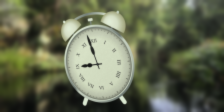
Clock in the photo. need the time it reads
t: 8:58
